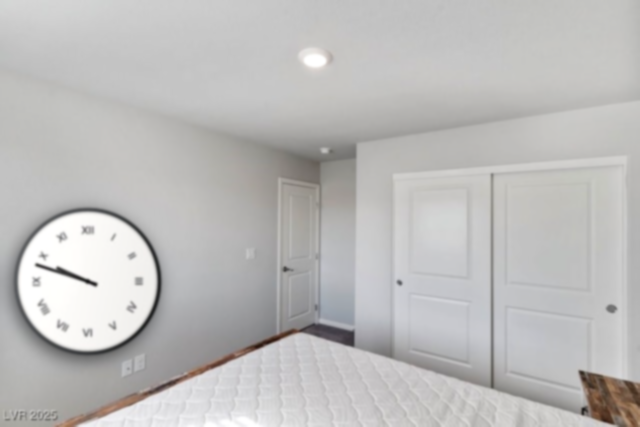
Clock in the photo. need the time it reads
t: 9:48
